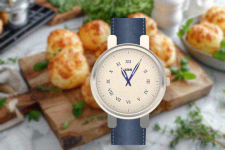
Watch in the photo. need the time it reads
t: 11:05
